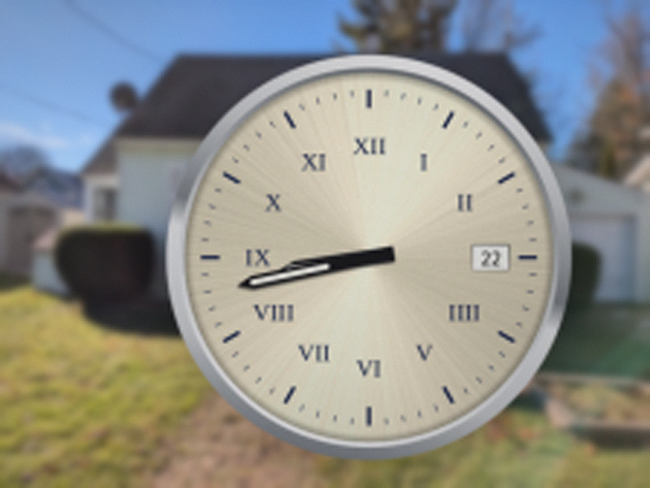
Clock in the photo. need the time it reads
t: 8:43
